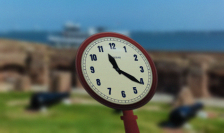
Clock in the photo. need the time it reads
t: 11:21
